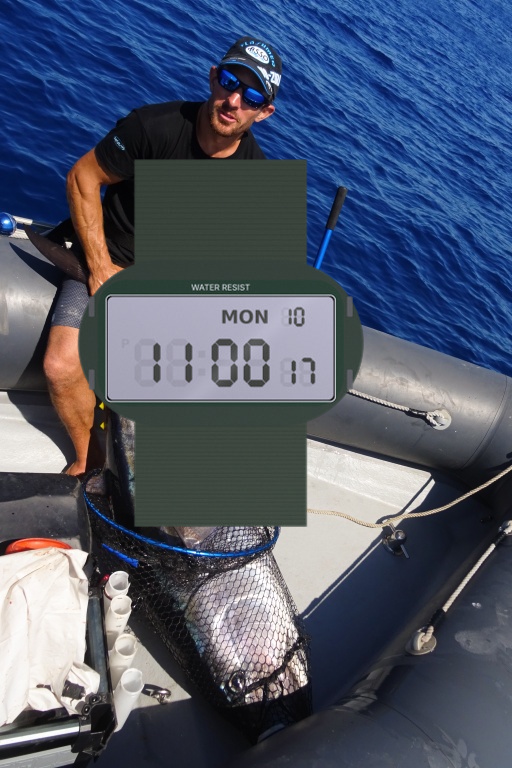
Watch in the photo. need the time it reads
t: 11:00:17
